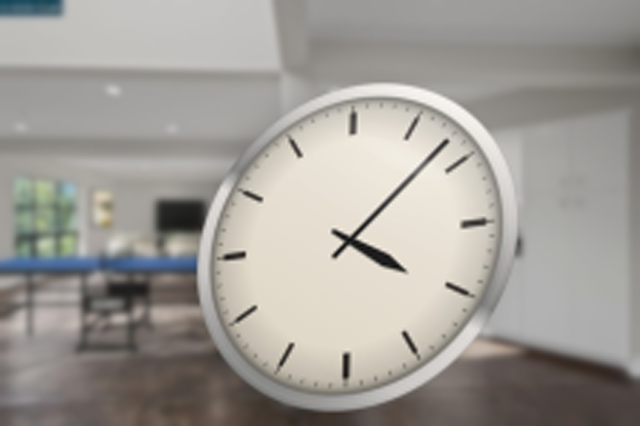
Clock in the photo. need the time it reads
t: 4:08
